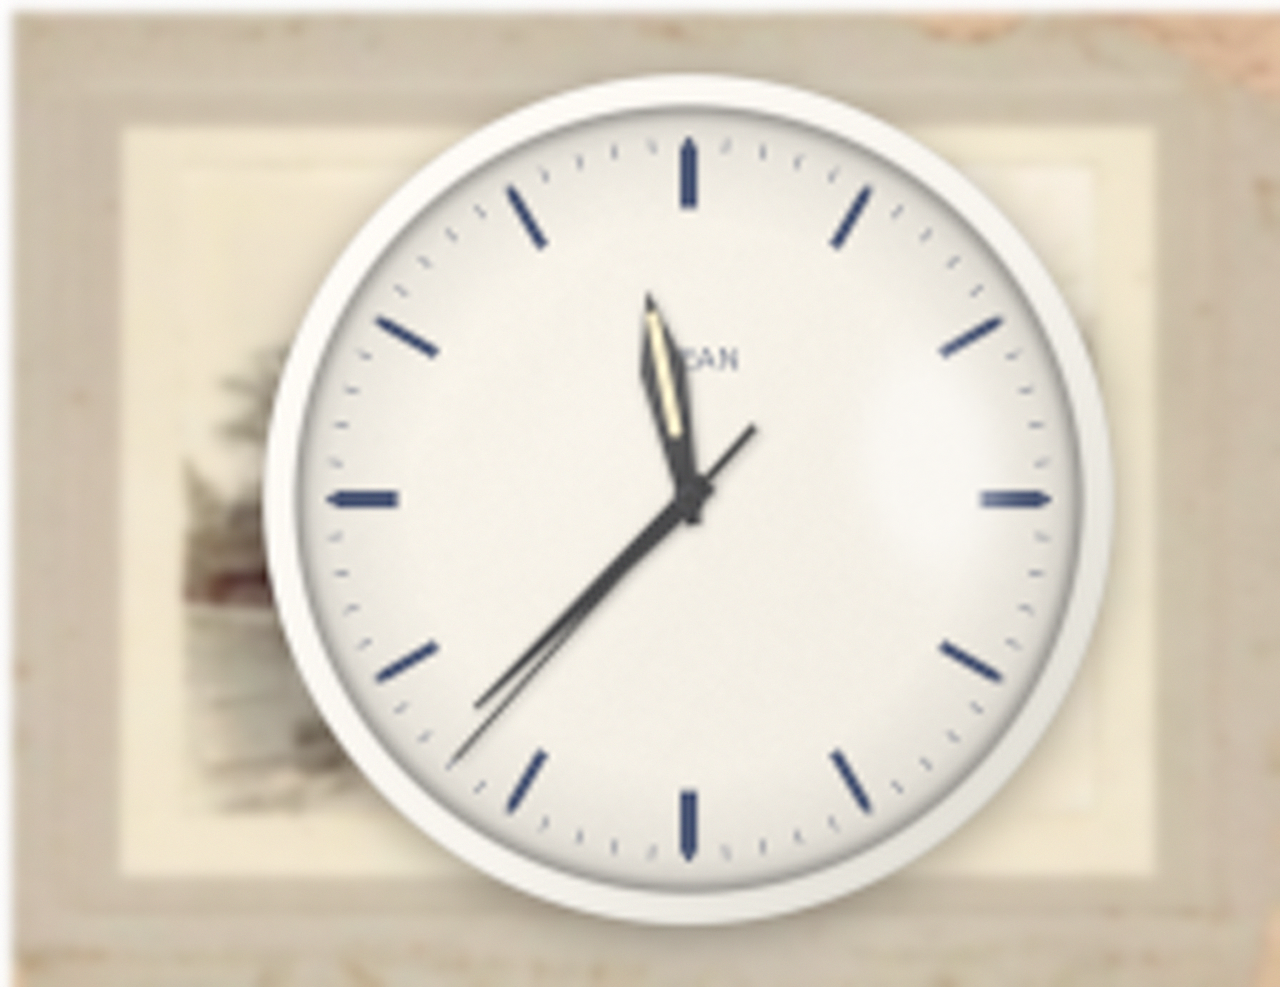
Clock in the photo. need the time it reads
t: 11:37:37
